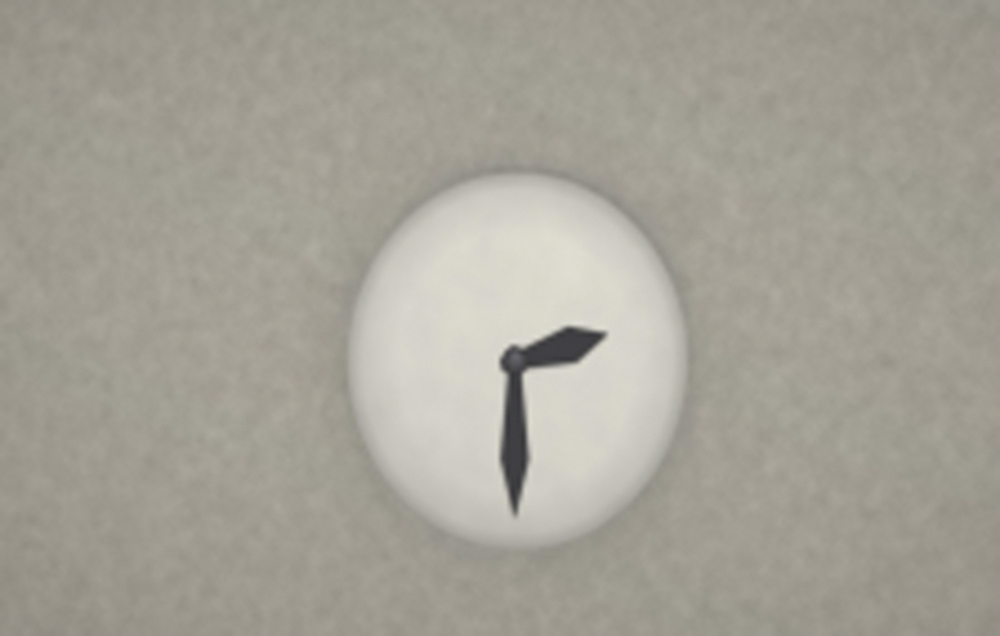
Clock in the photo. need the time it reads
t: 2:30
